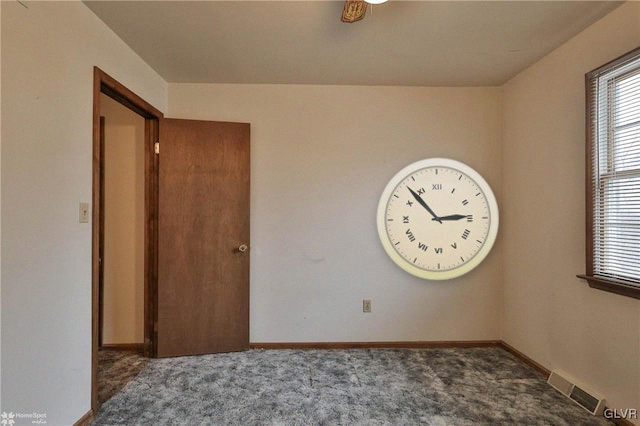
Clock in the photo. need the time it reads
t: 2:53
